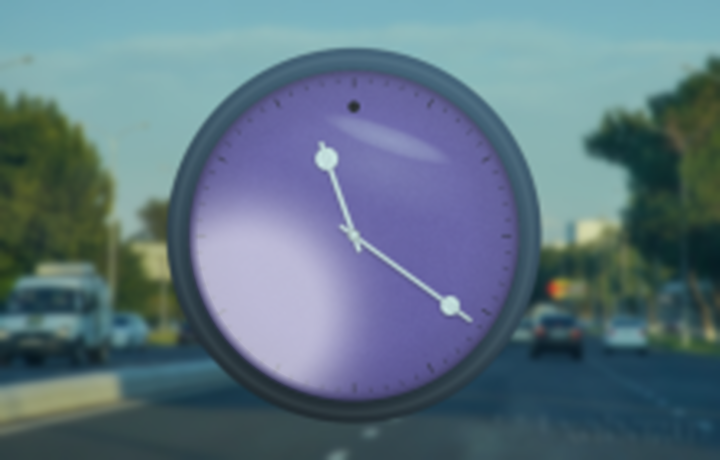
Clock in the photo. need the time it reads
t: 11:21
